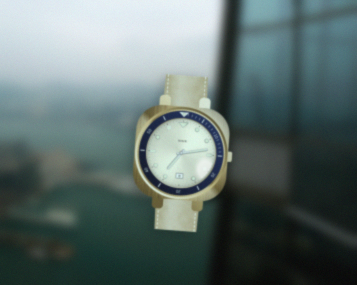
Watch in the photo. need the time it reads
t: 7:13
